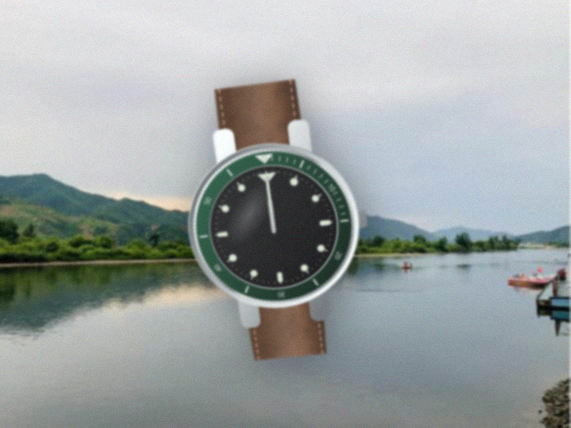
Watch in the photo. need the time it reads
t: 12:00
